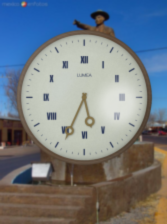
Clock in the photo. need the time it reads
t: 5:34
